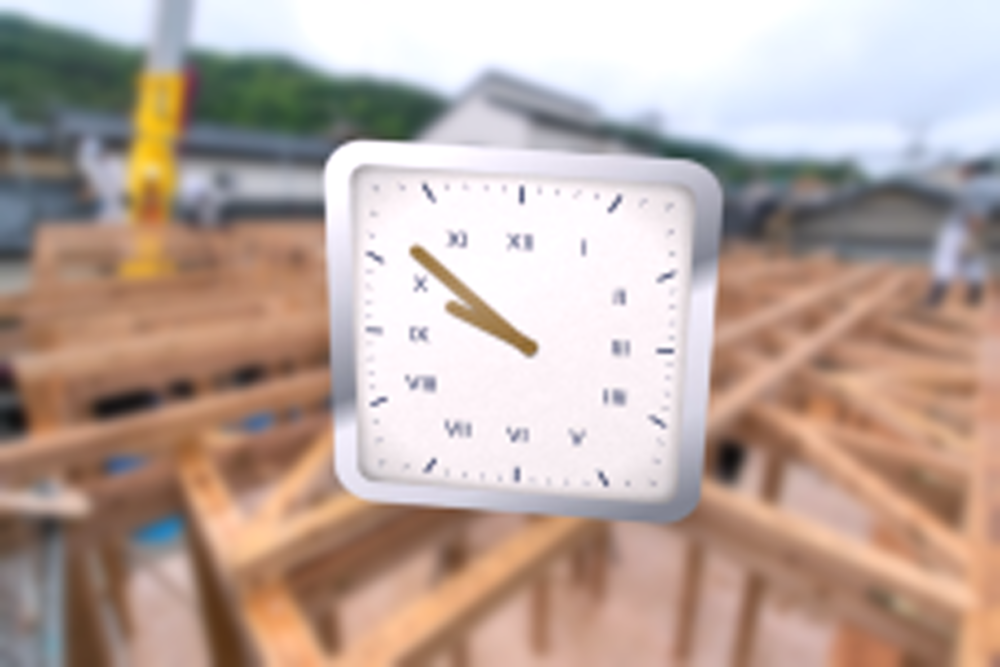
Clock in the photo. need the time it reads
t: 9:52
